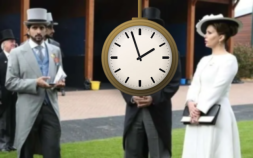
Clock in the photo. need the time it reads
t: 1:57
